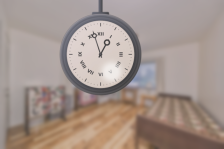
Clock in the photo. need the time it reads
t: 12:57
